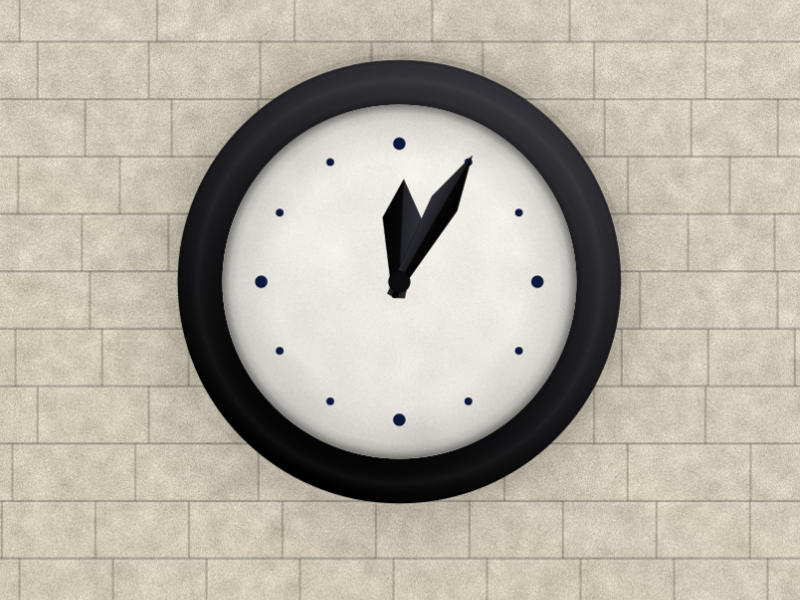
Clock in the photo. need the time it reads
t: 12:05
